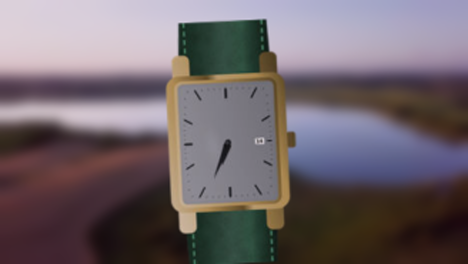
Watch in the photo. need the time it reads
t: 6:34
